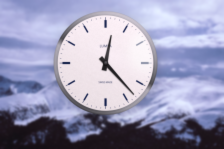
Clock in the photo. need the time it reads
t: 12:23
